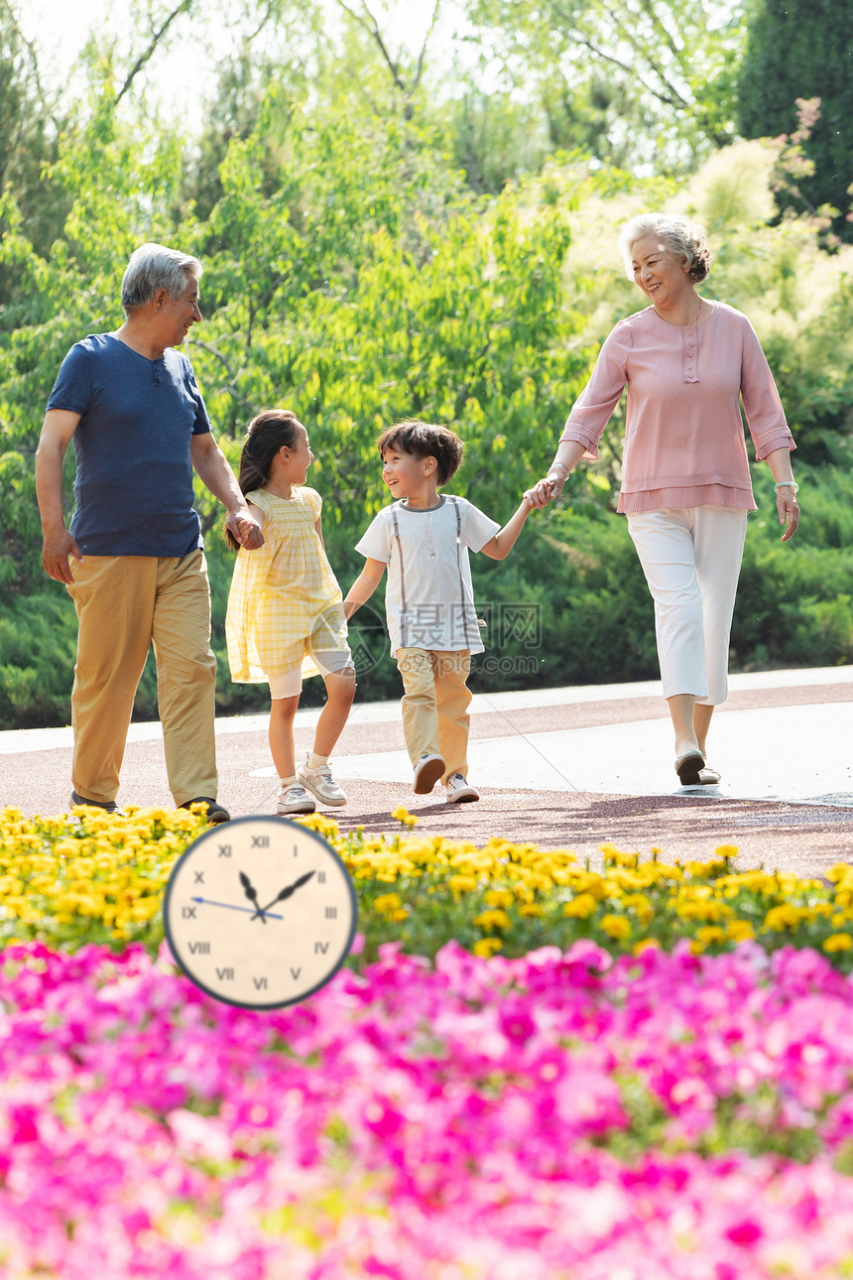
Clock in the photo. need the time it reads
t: 11:08:47
